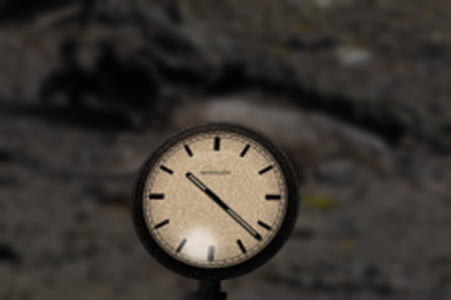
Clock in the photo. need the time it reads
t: 10:22
